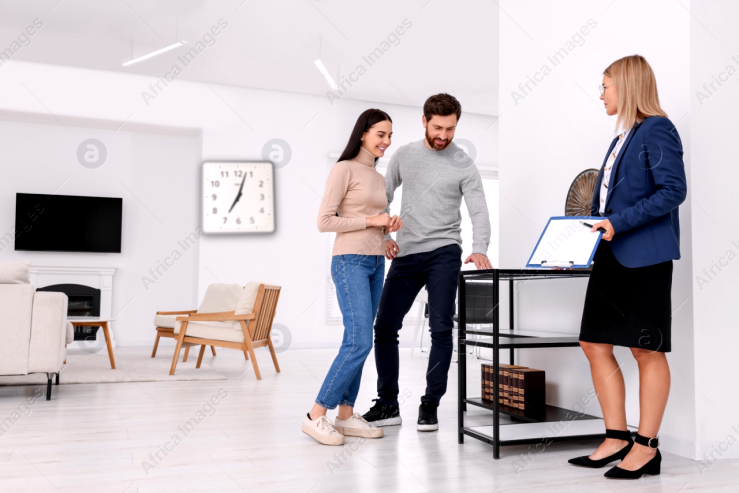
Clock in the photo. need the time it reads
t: 7:03
